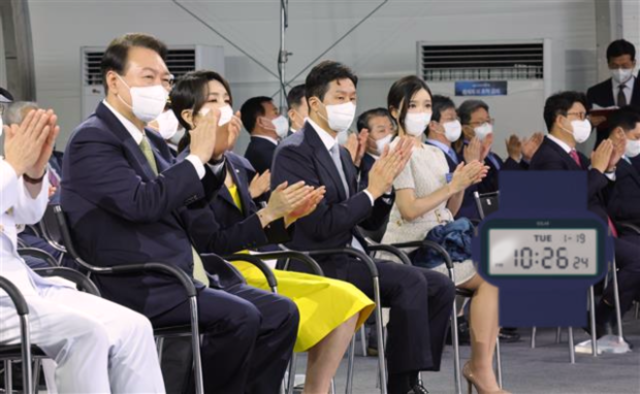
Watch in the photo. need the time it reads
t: 10:26:24
